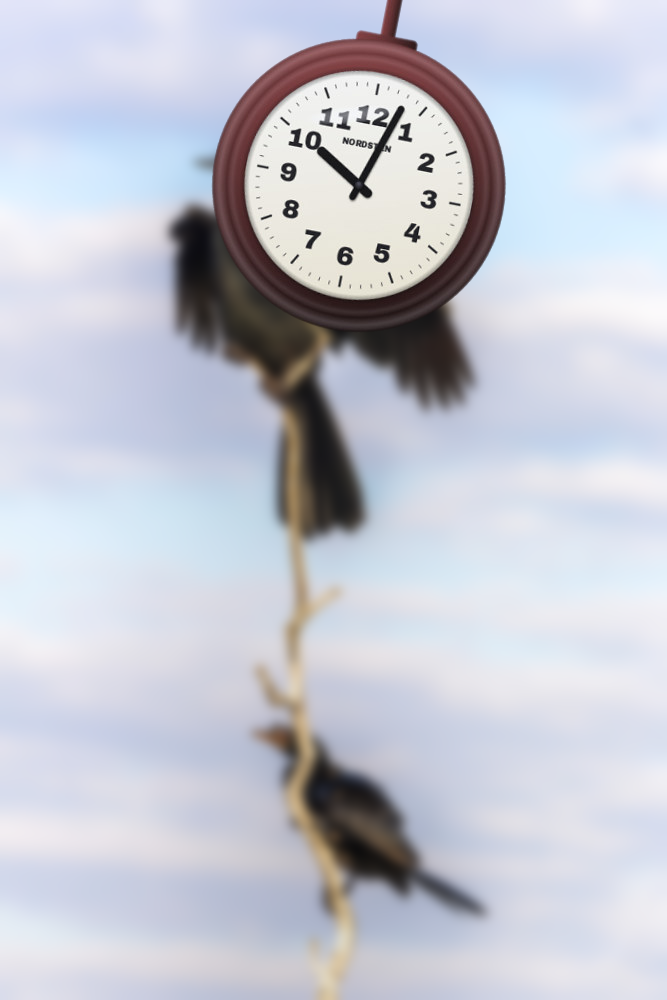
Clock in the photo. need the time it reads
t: 10:03
